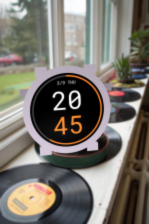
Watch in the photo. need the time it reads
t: 20:45
